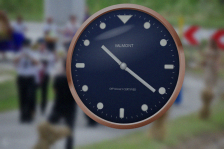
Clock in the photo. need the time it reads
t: 10:21
